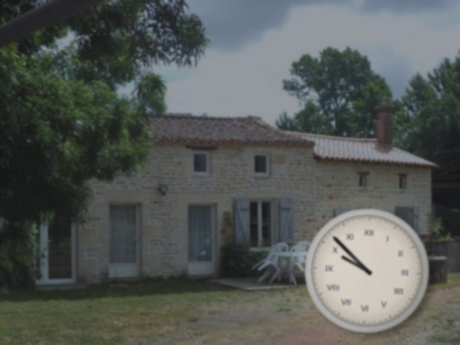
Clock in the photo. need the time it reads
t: 9:52
